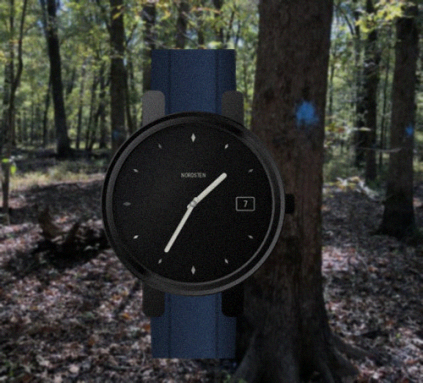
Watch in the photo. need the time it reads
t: 1:35
